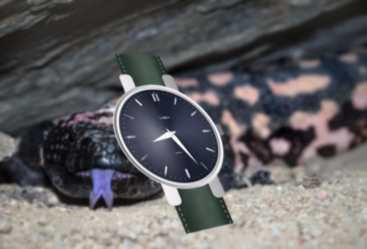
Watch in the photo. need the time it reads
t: 8:26
